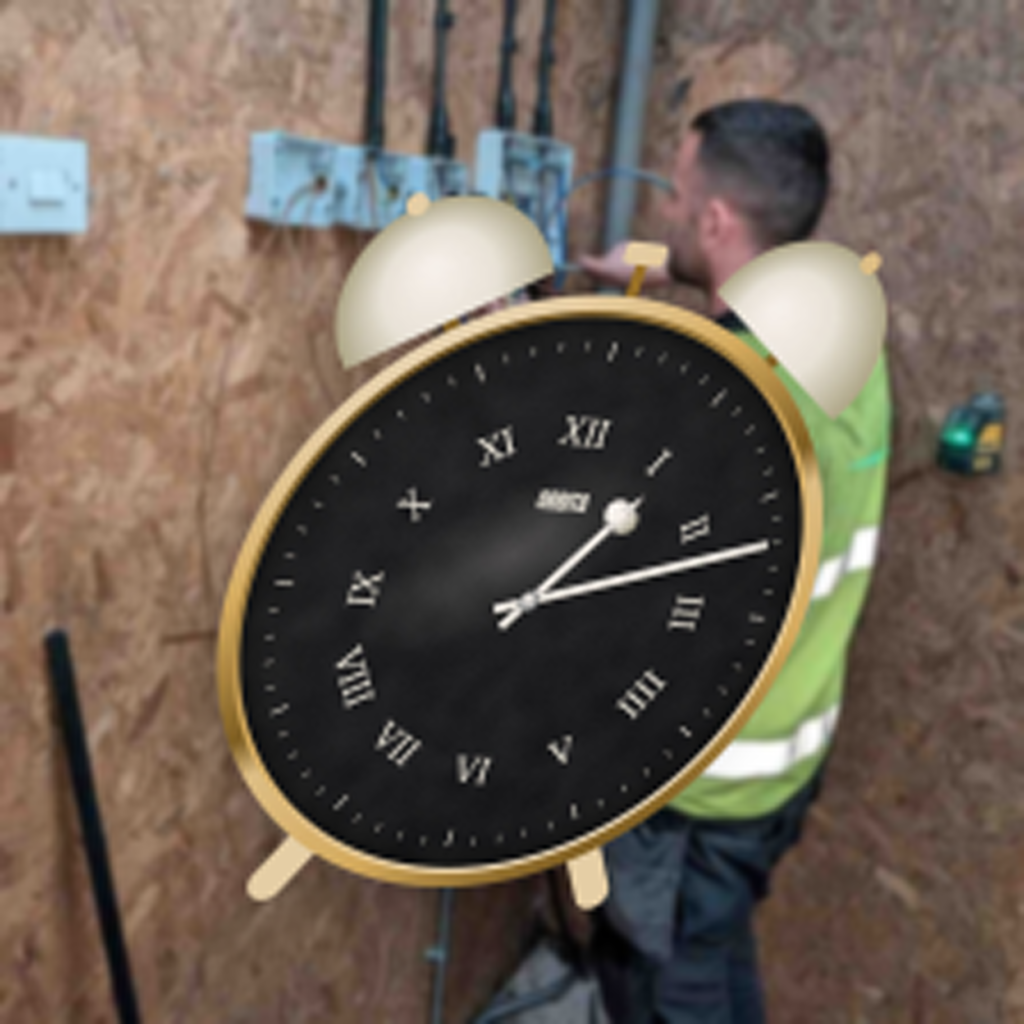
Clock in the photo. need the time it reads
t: 1:12
